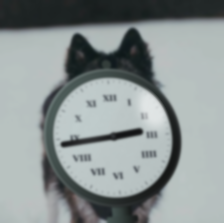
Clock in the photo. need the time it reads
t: 2:44
